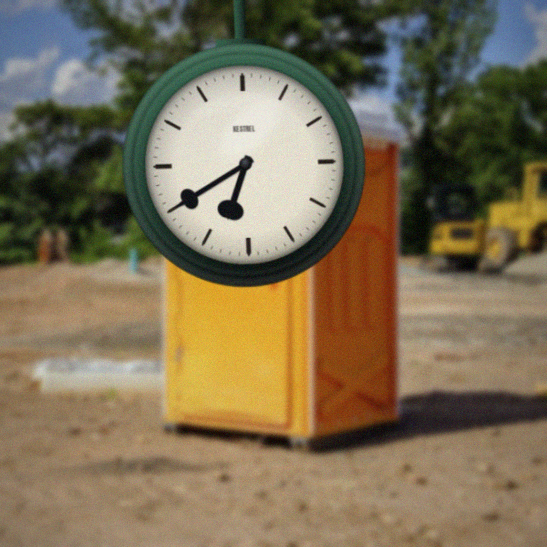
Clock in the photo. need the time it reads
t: 6:40
